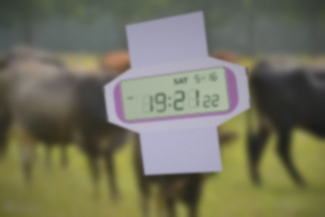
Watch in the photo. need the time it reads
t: 19:21
